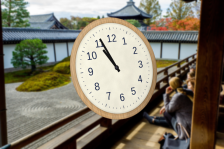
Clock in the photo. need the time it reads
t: 10:56
